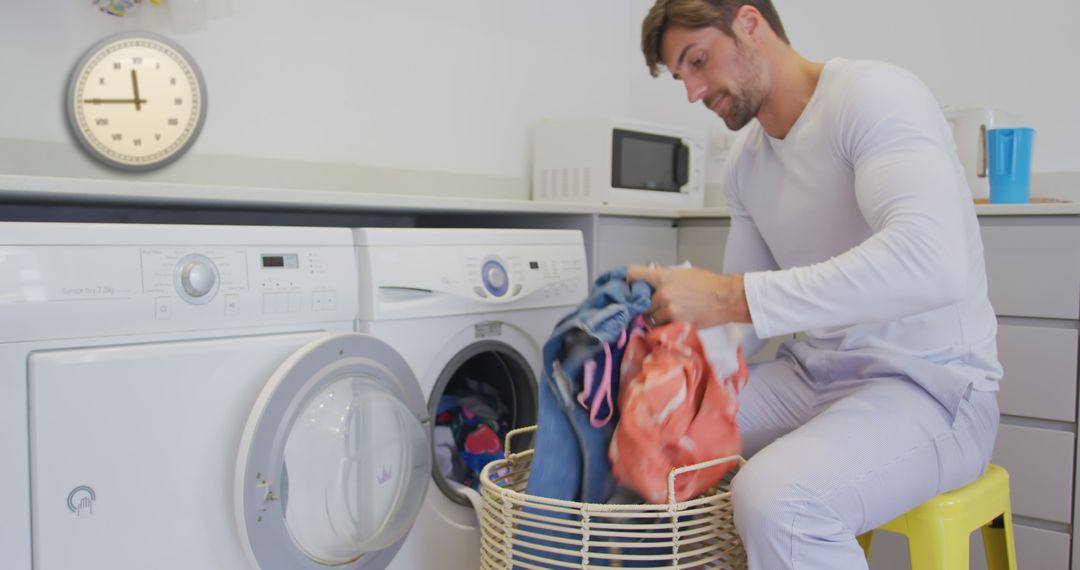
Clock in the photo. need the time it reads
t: 11:45
